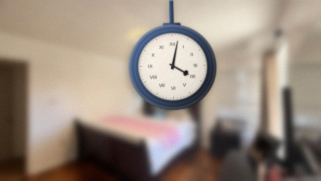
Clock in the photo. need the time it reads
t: 4:02
